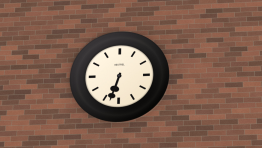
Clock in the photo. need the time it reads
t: 6:33
